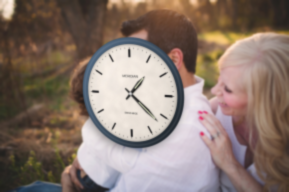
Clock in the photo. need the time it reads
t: 1:22
